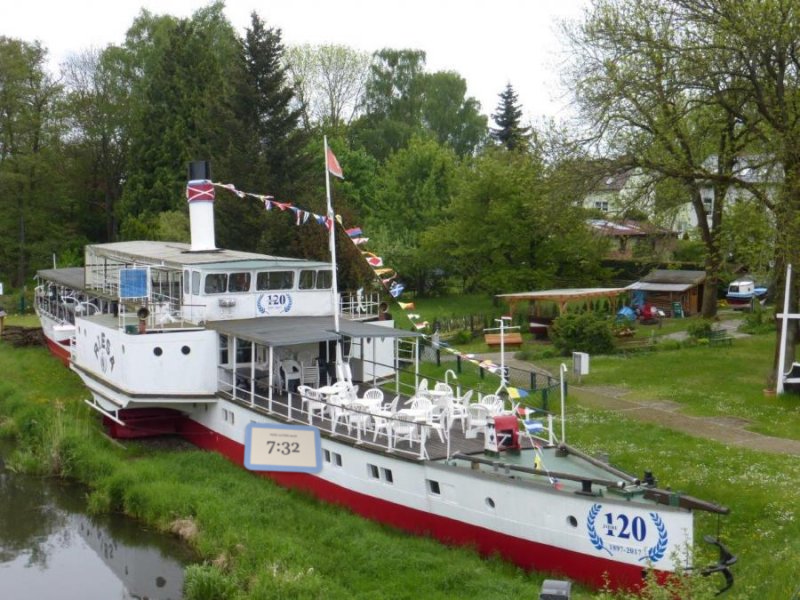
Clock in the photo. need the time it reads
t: 7:32
